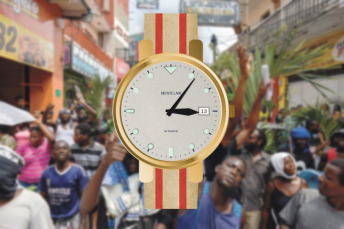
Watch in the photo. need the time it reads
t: 3:06
